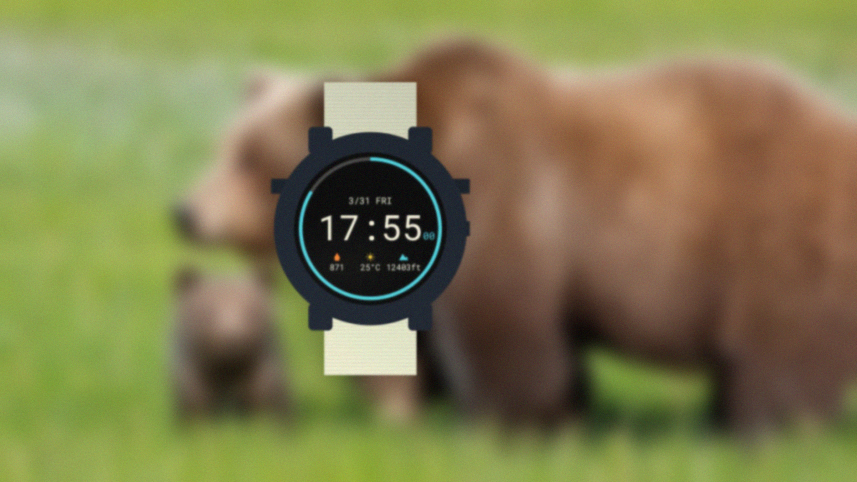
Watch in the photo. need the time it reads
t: 17:55:00
